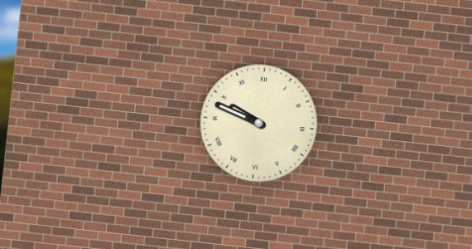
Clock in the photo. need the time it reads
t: 9:48
